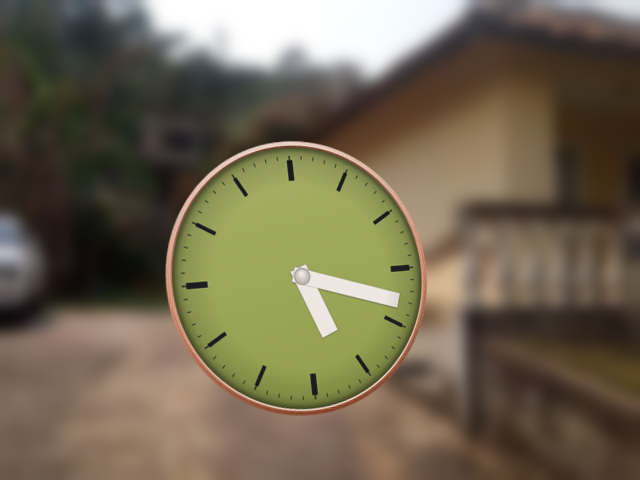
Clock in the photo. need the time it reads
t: 5:18
